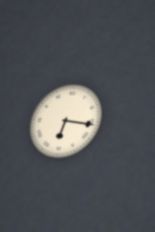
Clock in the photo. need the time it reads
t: 6:16
